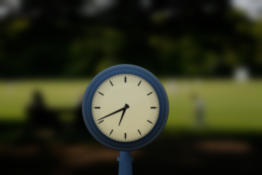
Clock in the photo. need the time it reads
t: 6:41
